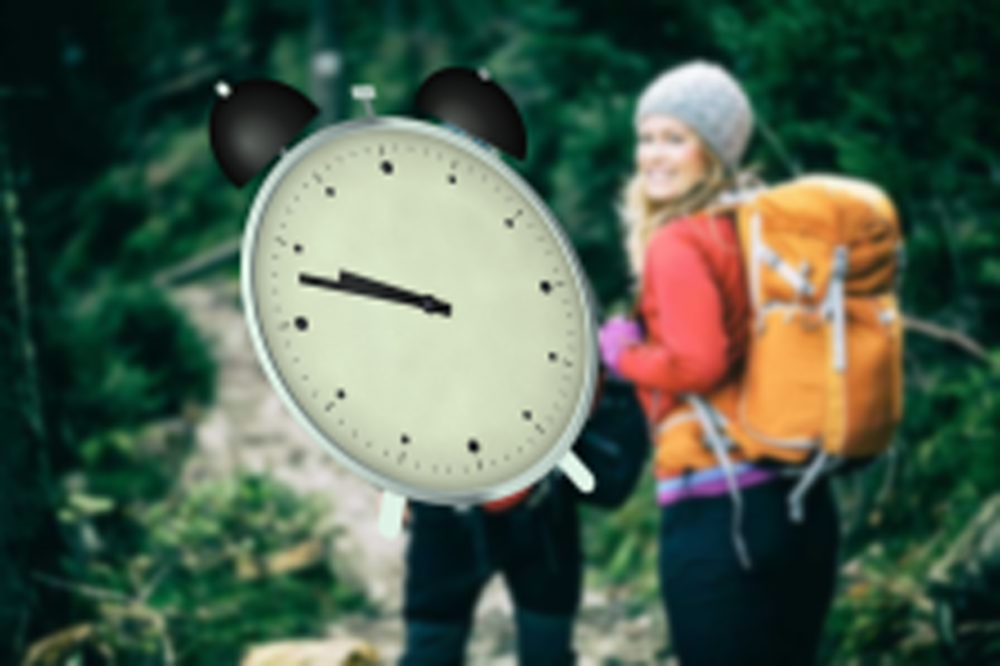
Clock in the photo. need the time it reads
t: 9:48
